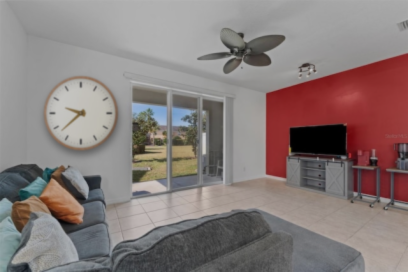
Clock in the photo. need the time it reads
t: 9:38
